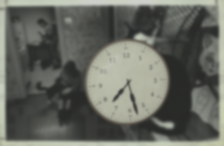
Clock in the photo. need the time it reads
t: 7:28
